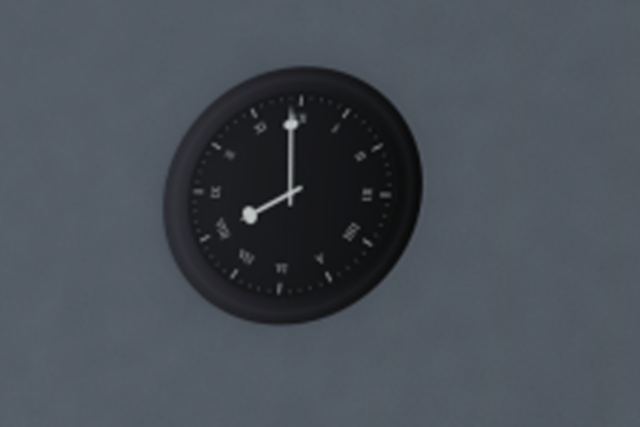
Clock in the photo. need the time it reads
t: 7:59
